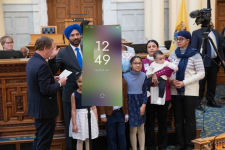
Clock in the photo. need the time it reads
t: 12:49
